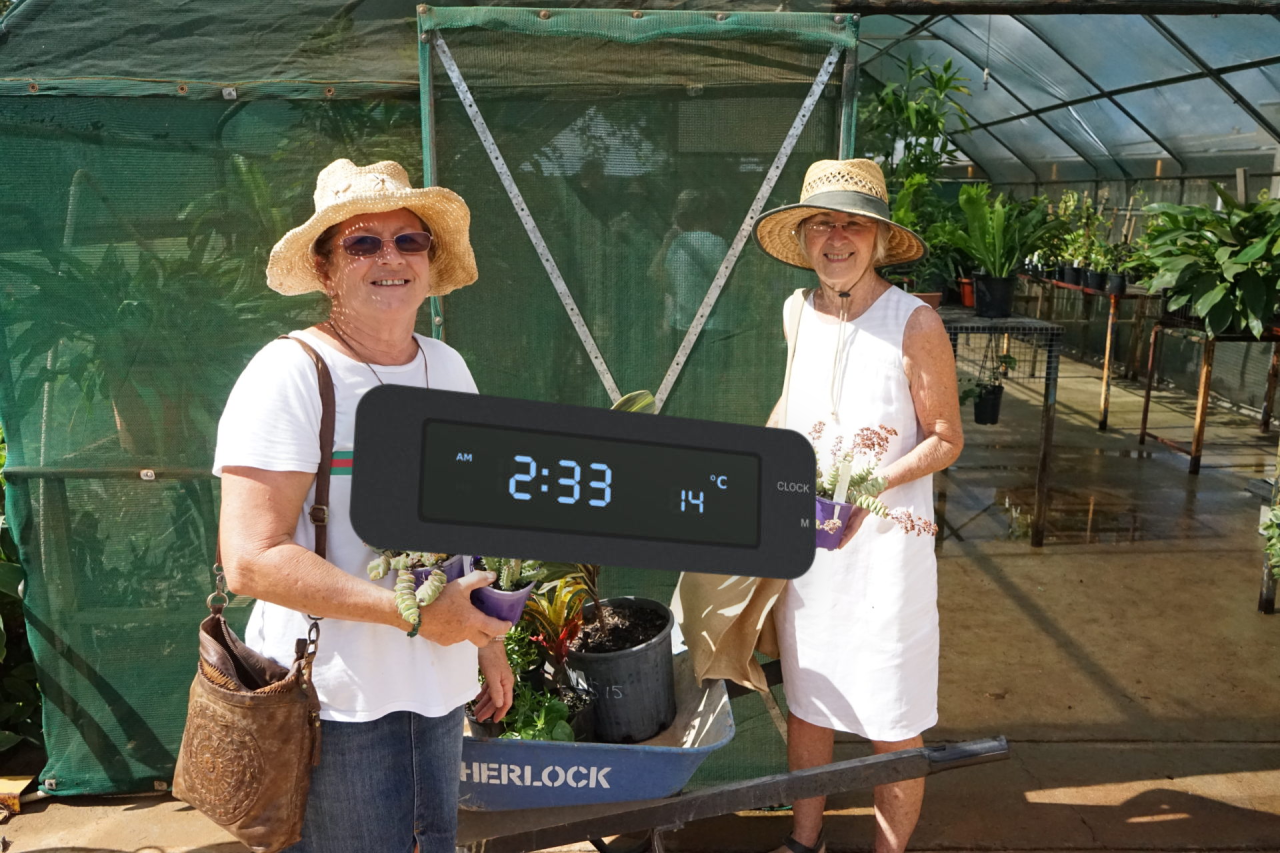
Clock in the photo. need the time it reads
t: 2:33
